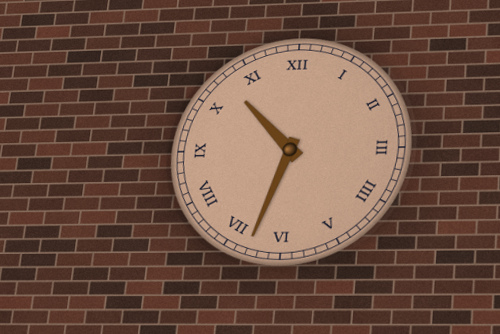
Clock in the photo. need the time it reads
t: 10:33
